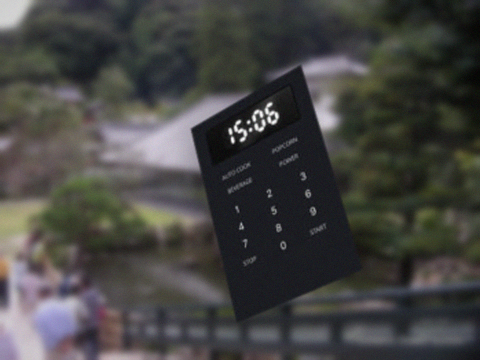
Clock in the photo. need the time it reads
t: 15:06
